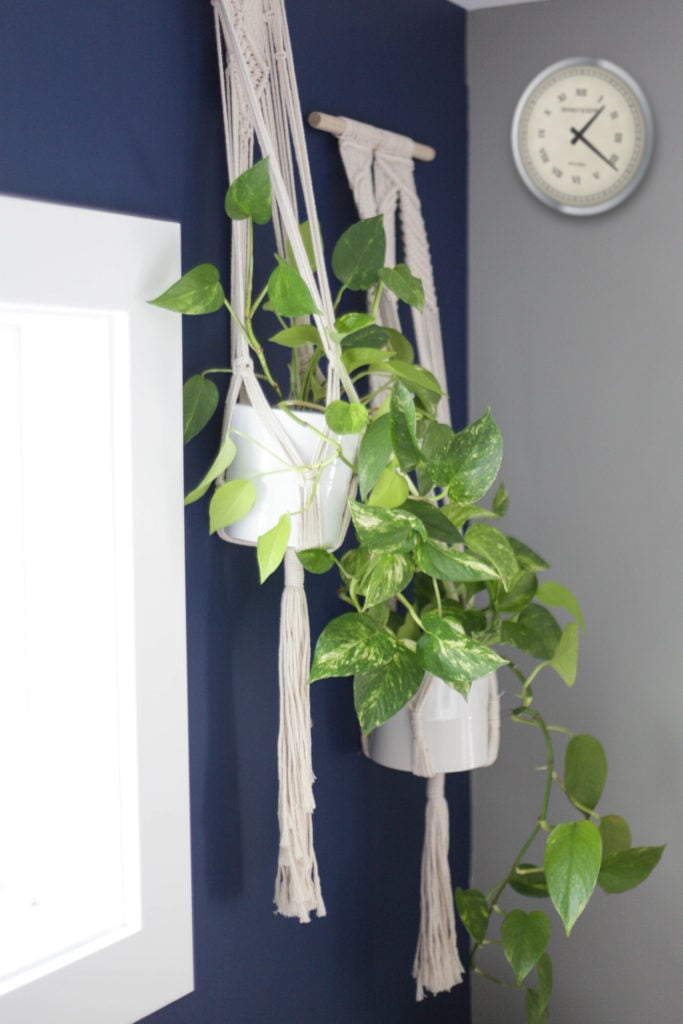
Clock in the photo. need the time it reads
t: 1:21
